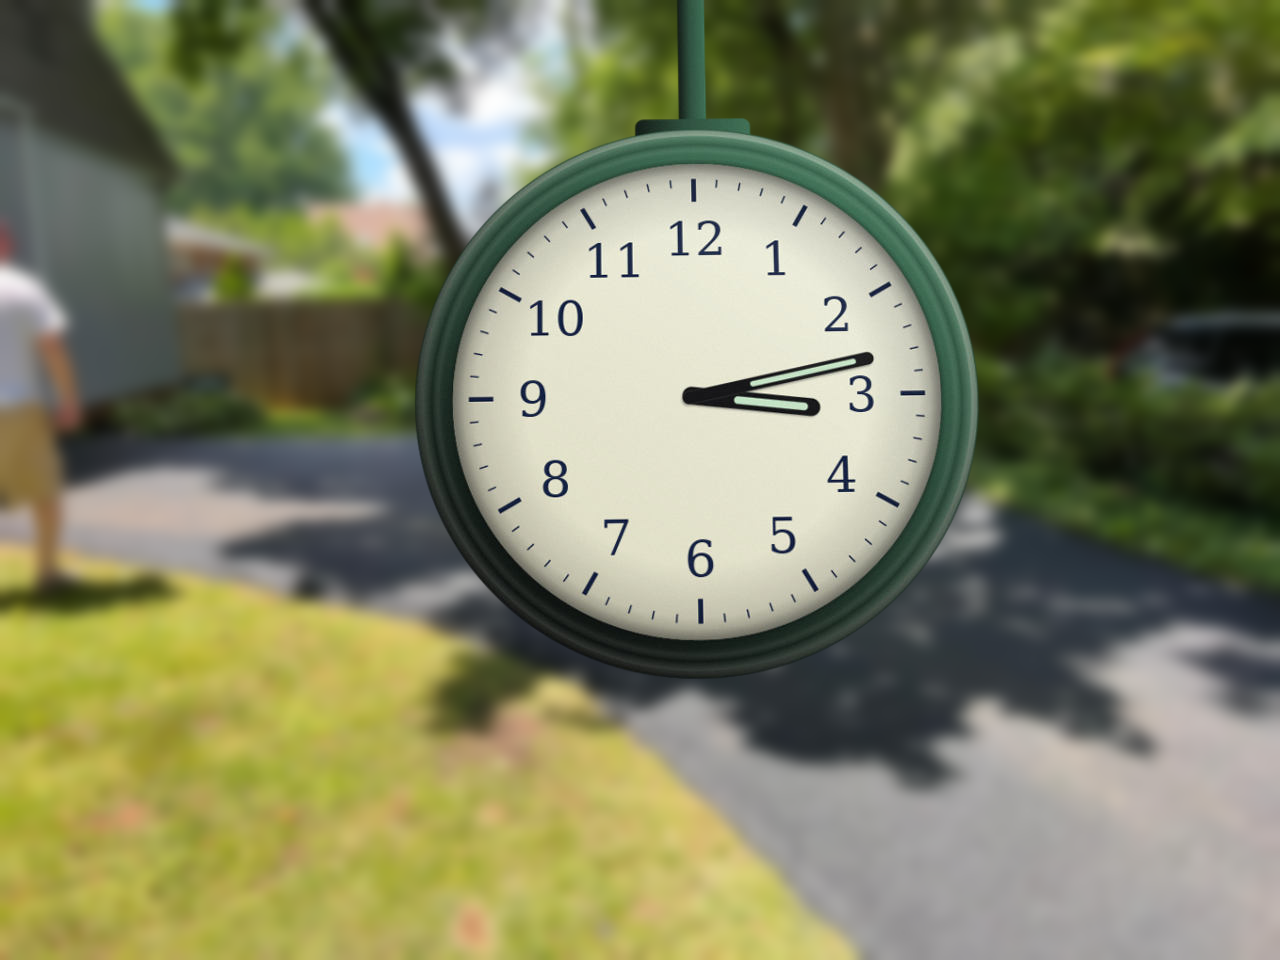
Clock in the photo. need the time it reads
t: 3:13
